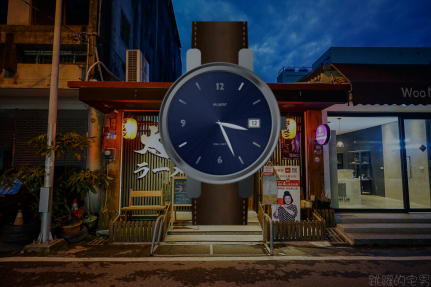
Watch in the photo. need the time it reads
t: 3:26
